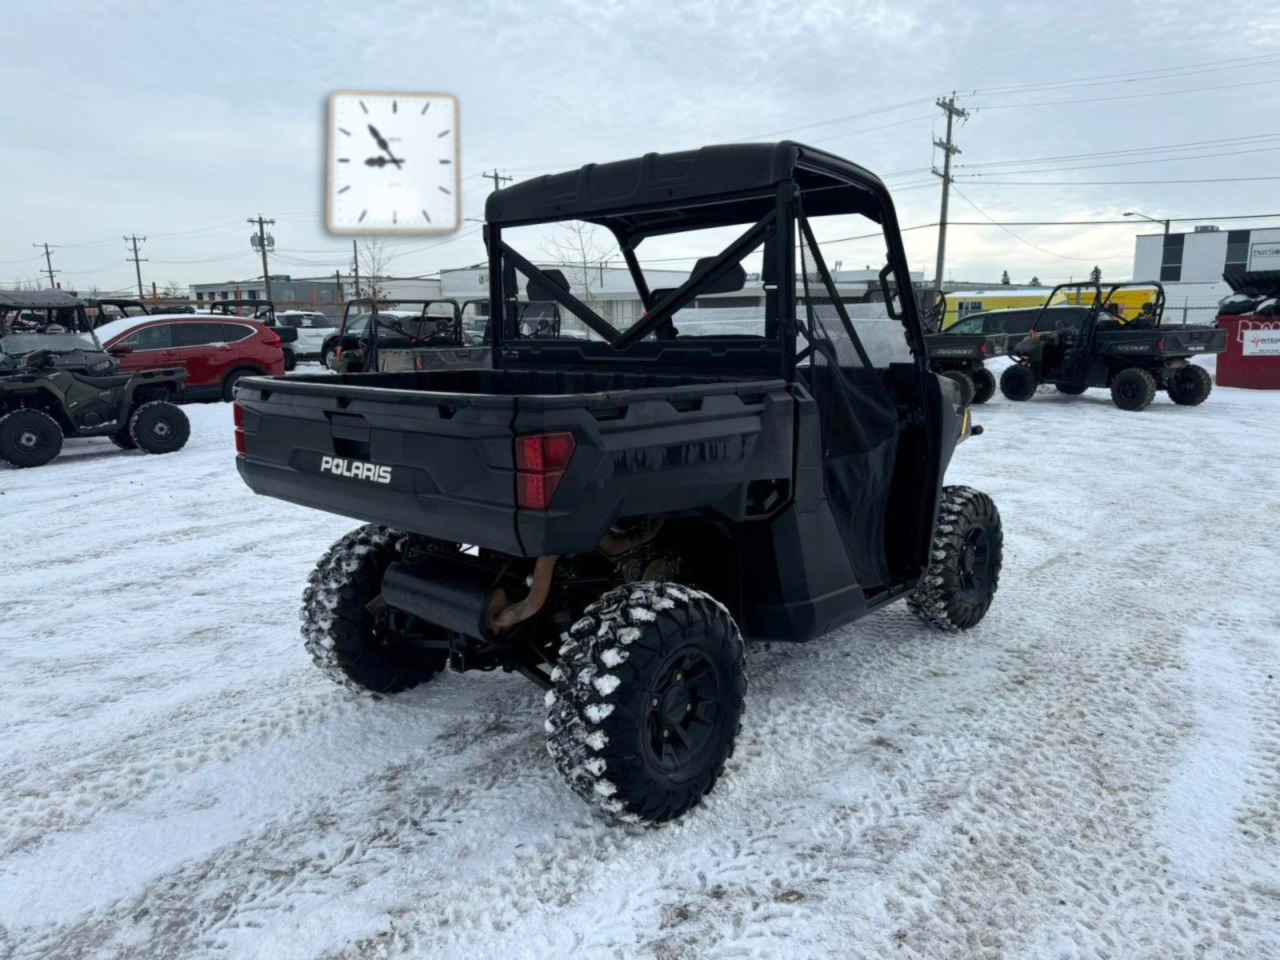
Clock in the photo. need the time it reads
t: 8:54
